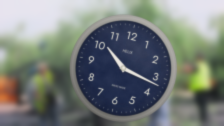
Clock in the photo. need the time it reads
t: 10:17
